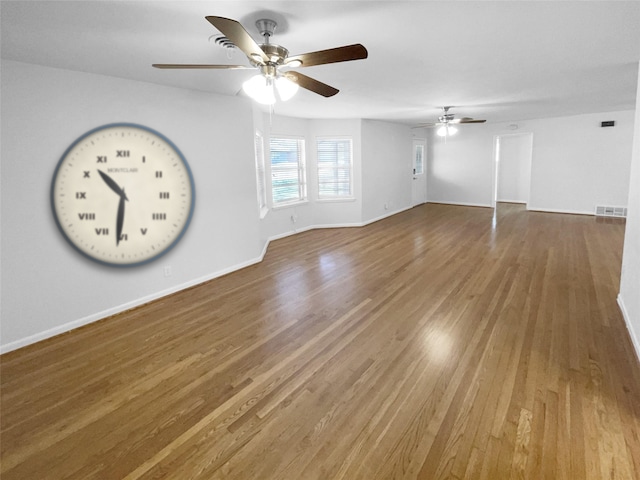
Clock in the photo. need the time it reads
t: 10:31
